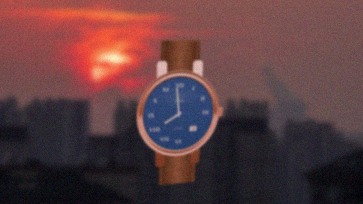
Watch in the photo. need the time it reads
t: 7:59
